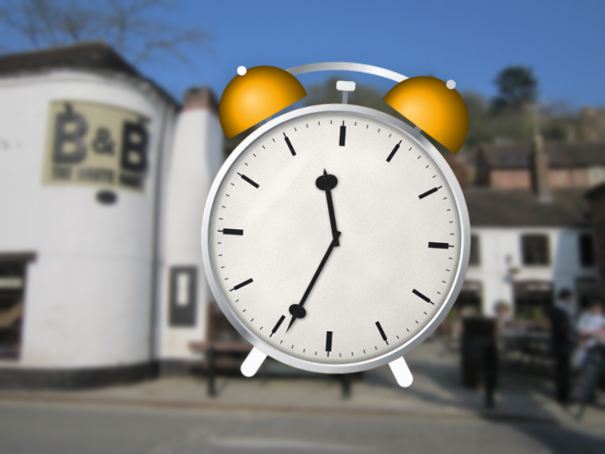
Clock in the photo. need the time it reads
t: 11:34
